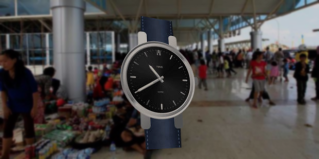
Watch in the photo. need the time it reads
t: 10:40
